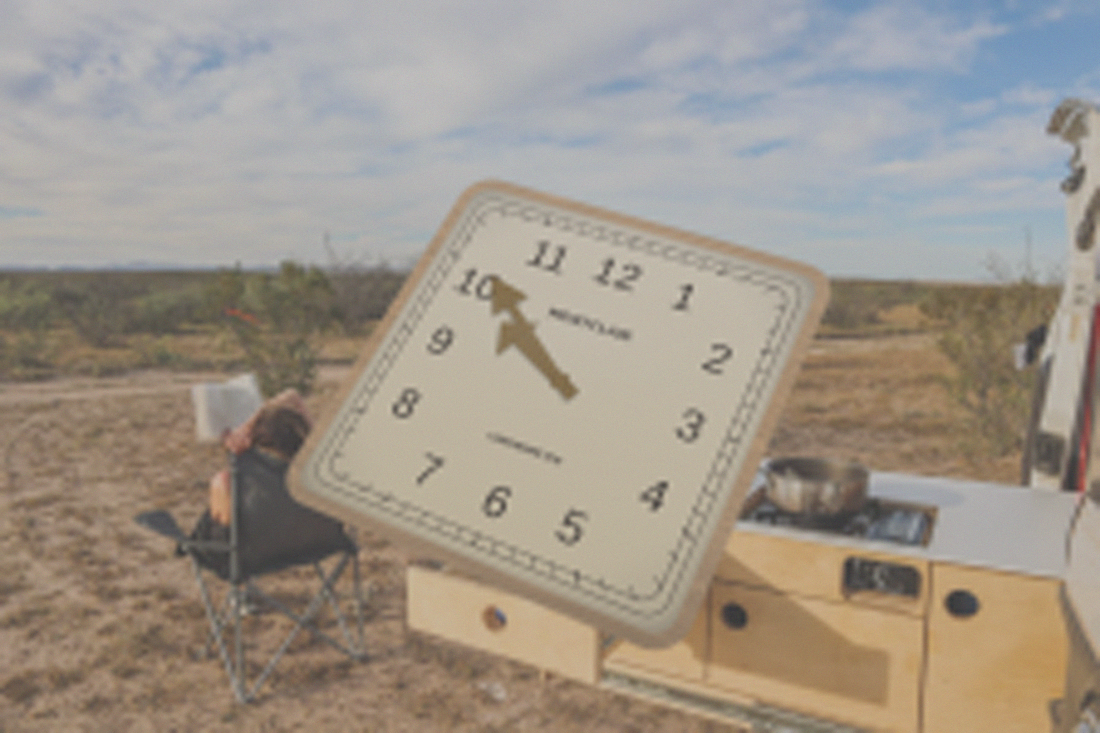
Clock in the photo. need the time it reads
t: 9:51
